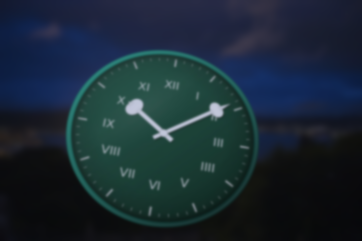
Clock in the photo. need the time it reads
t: 10:09
